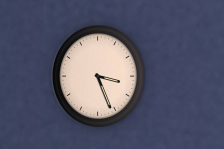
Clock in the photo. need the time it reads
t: 3:26
